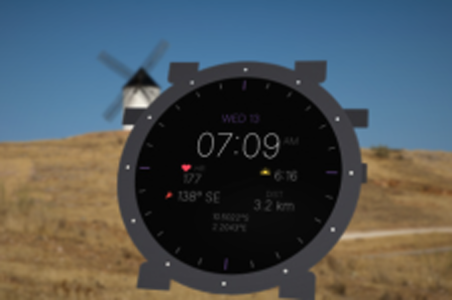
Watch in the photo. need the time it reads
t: 7:09
